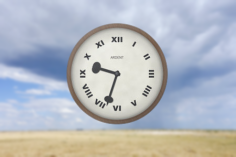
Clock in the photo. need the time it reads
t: 9:33
